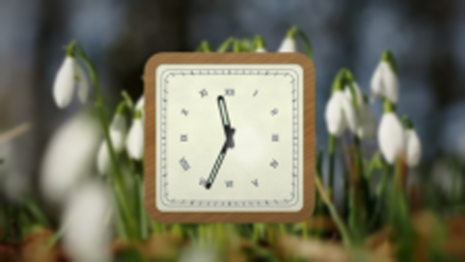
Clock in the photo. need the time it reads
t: 11:34
